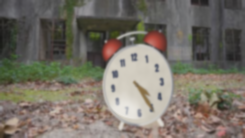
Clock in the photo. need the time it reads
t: 4:25
